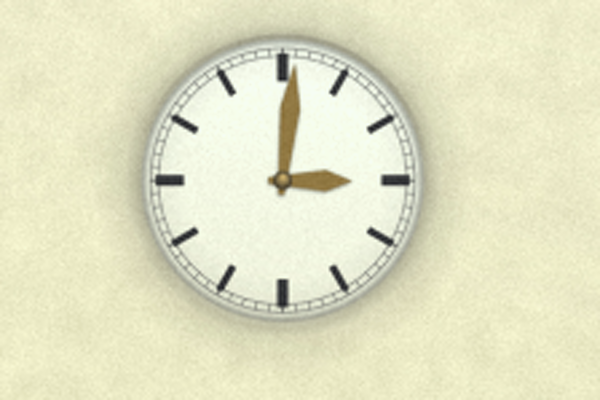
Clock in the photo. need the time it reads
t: 3:01
